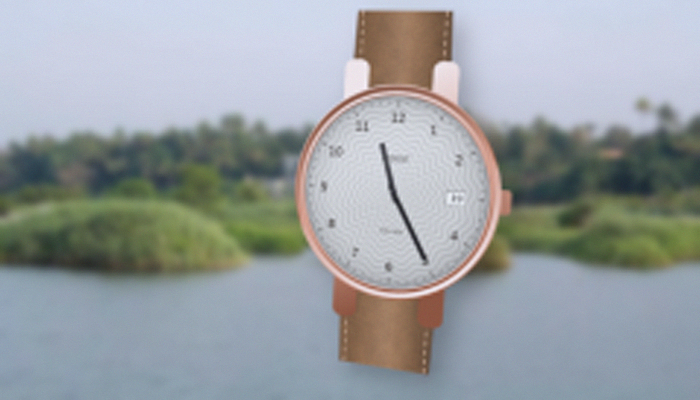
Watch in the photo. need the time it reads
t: 11:25
